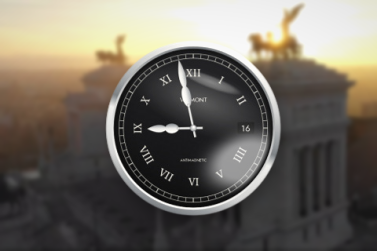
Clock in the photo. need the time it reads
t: 8:58
